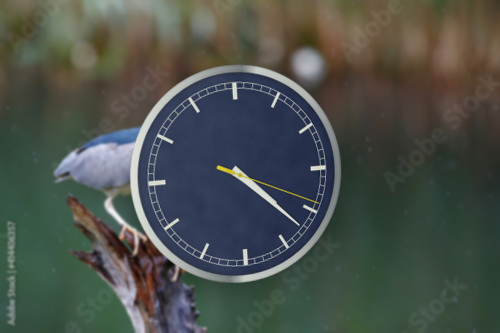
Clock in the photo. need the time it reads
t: 4:22:19
